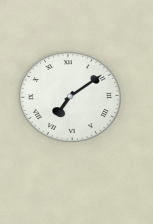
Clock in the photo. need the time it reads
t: 7:09
